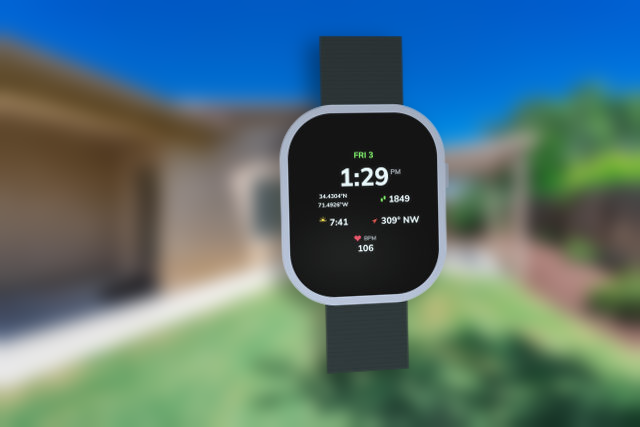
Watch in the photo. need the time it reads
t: 1:29
